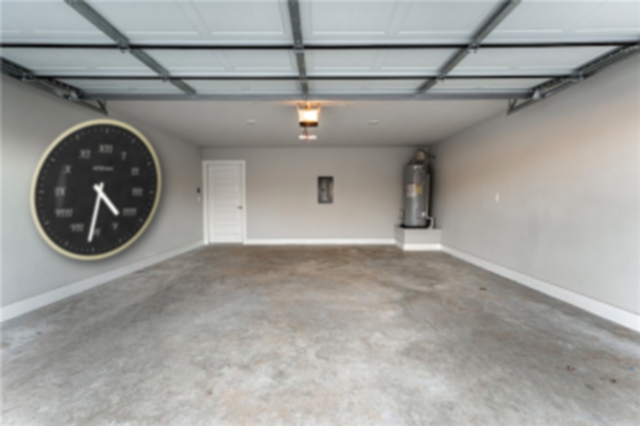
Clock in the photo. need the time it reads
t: 4:31
